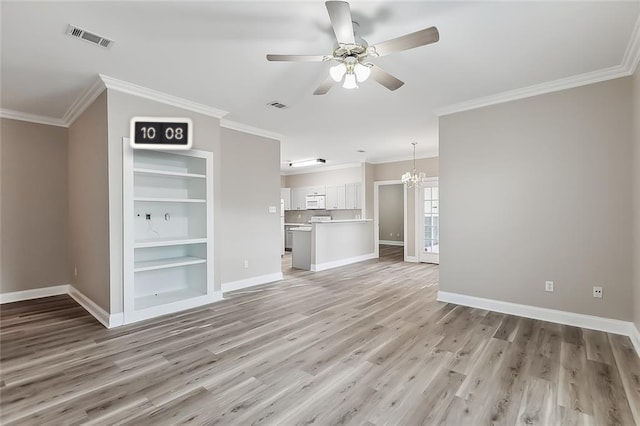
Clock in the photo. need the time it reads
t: 10:08
